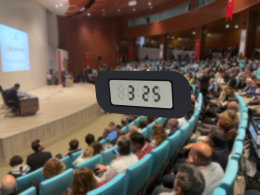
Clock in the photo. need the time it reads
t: 3:25
